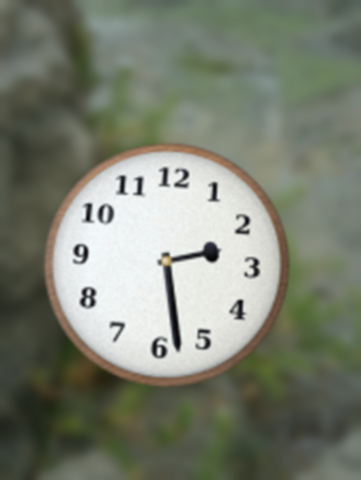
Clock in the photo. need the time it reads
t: 2:28
